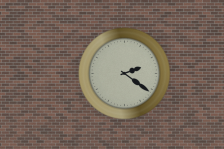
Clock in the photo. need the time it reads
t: 2:21
